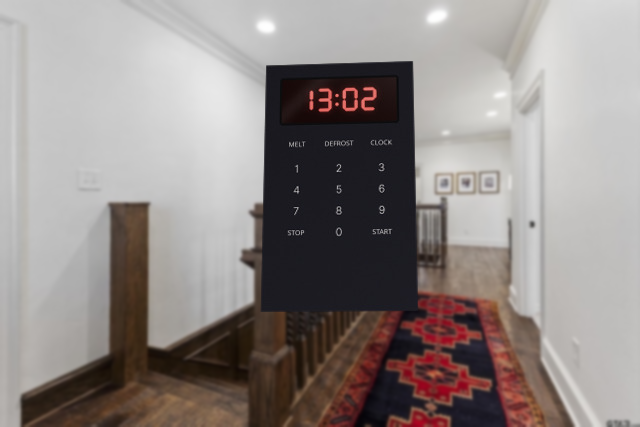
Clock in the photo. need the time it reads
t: 13:02
